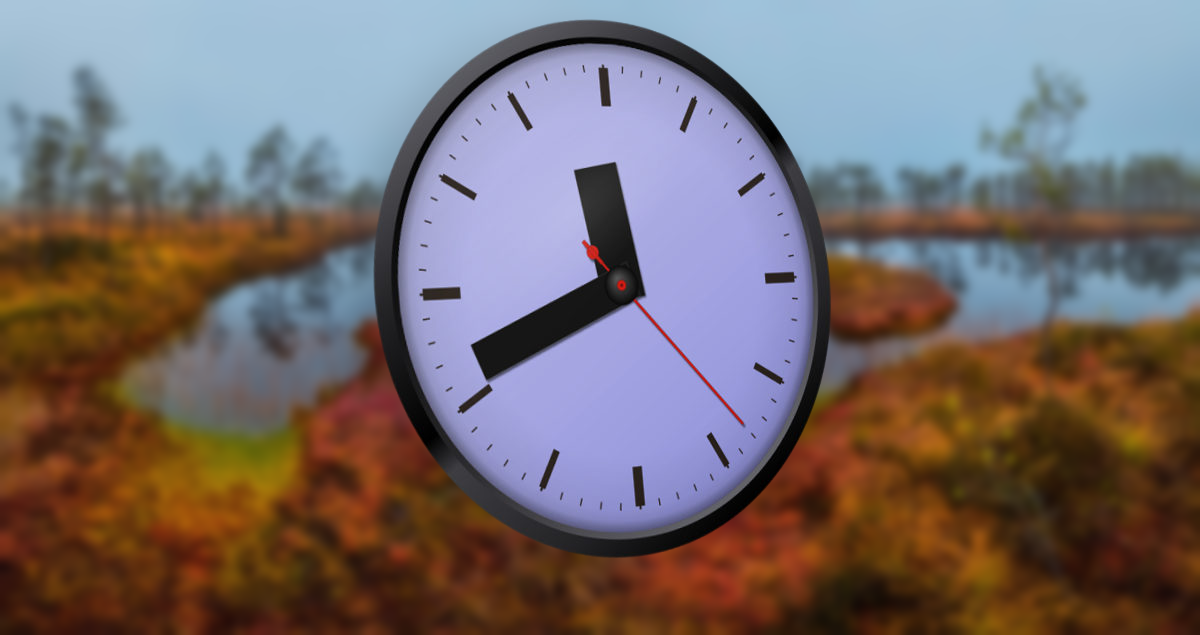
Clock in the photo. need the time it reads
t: 11:41:23
